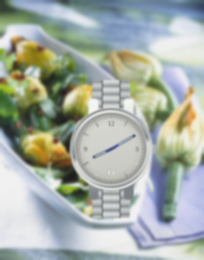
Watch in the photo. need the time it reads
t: 8:10
